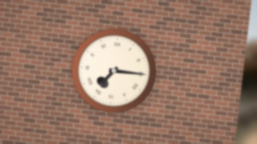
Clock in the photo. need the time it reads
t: 7:15
